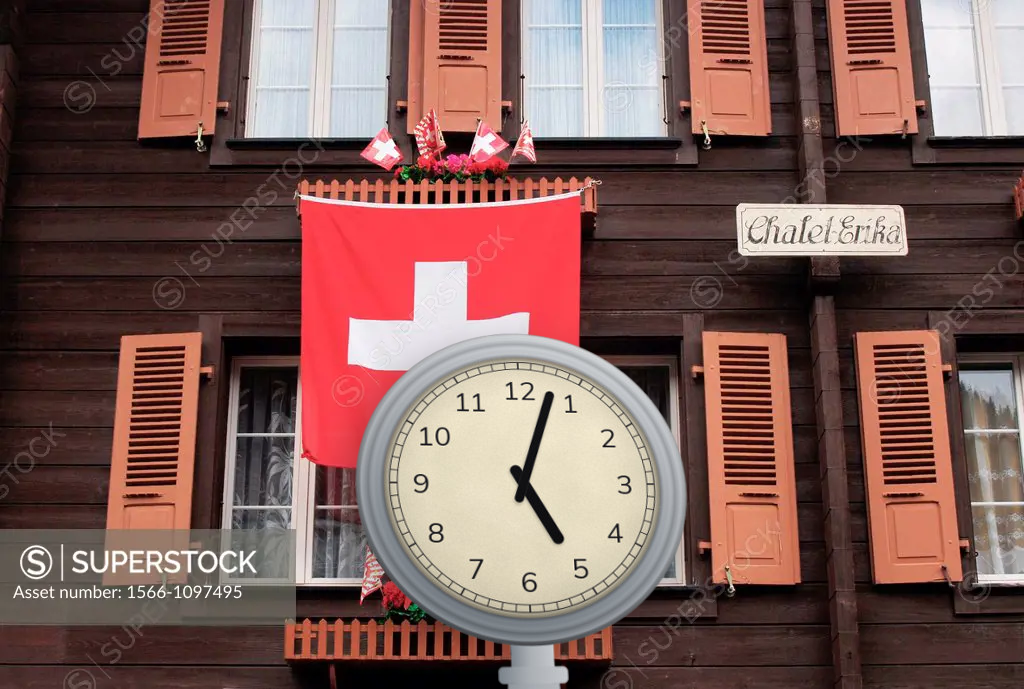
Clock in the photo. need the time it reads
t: 5:03
